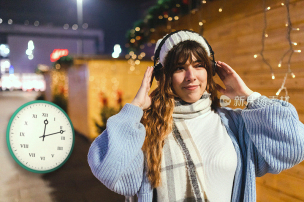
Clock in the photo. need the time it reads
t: 12:12
